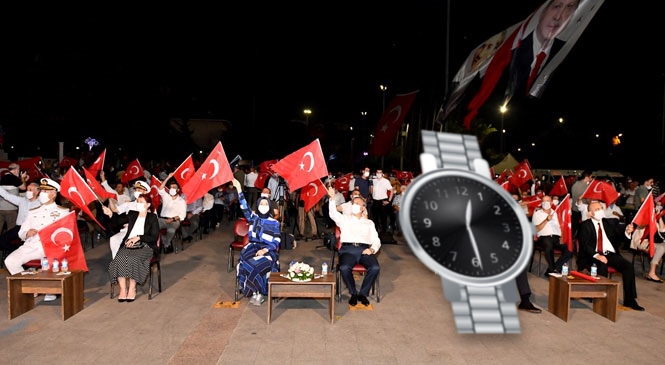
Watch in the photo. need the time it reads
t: 12:29
